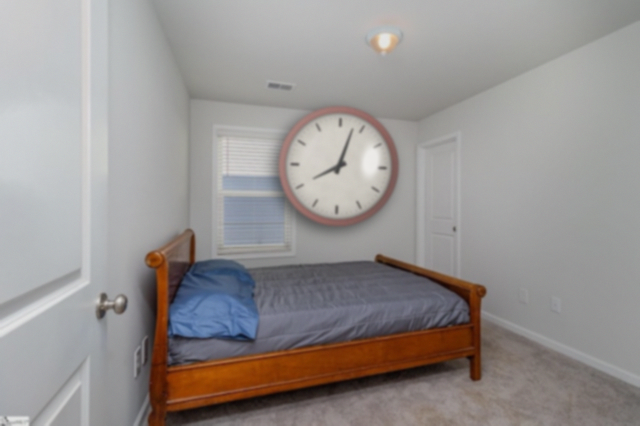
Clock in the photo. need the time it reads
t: 8:03
